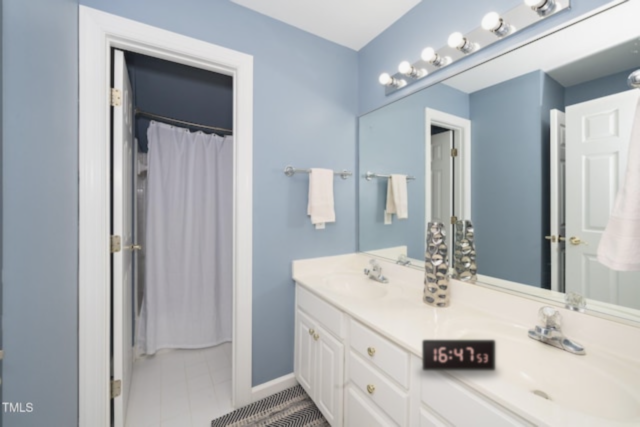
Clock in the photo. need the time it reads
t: 16:47
